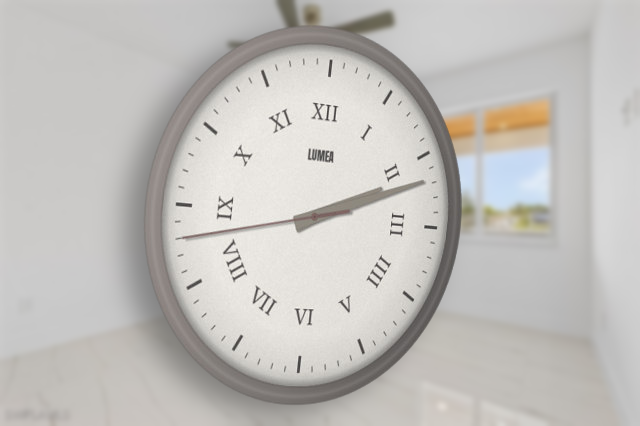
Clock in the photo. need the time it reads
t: 2:11:43
